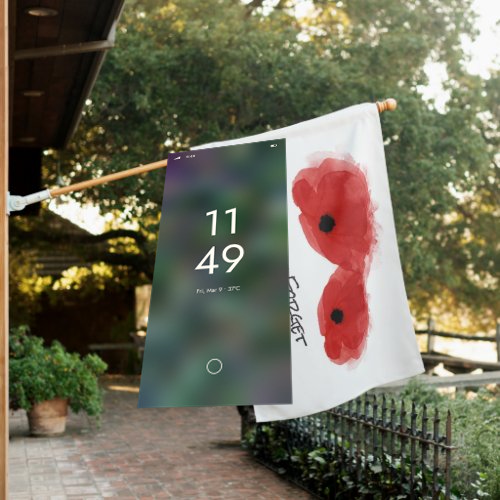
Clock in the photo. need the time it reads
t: 11:49
